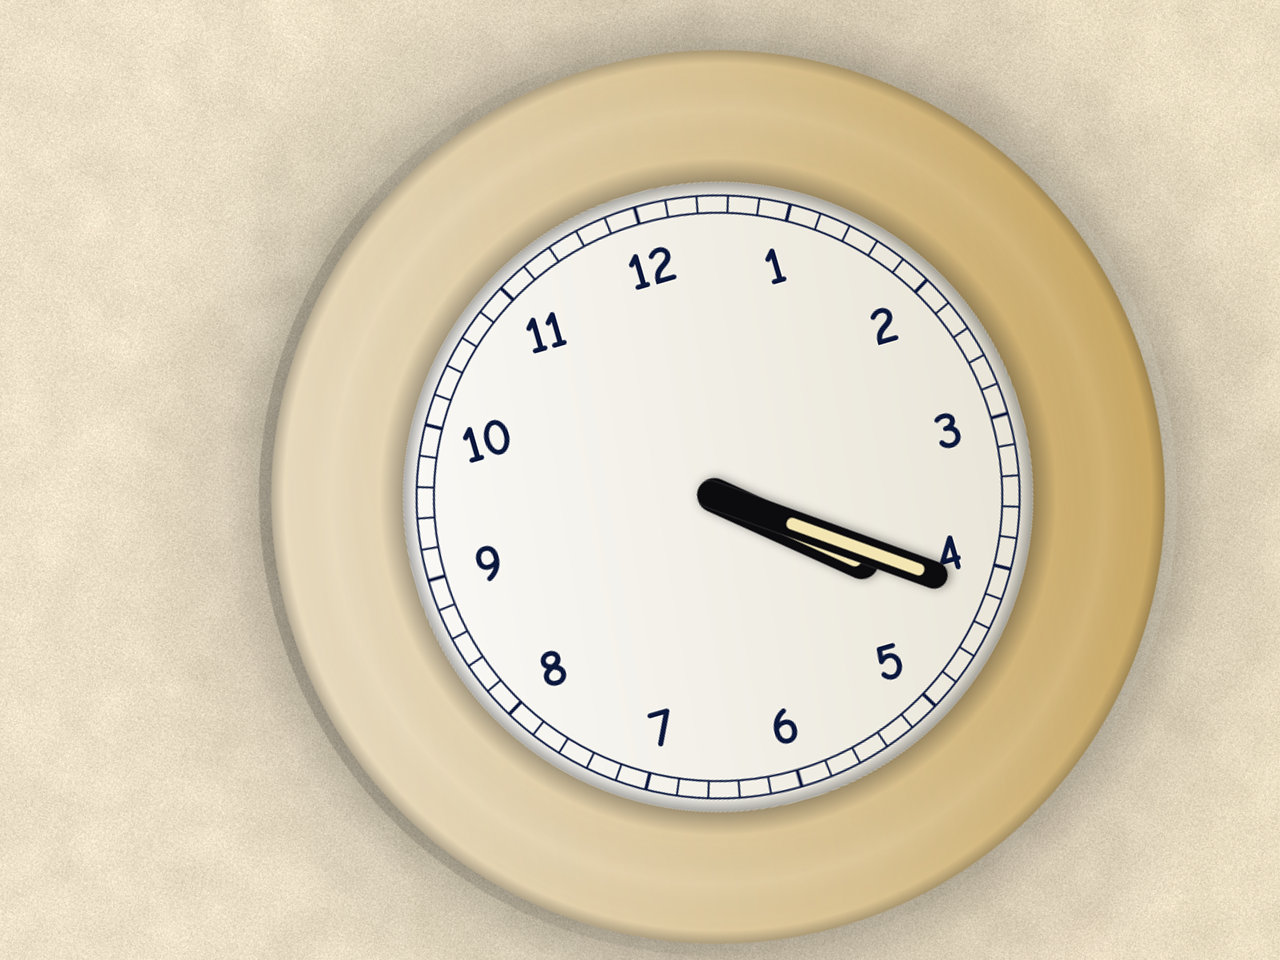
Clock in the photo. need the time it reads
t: 4:21
